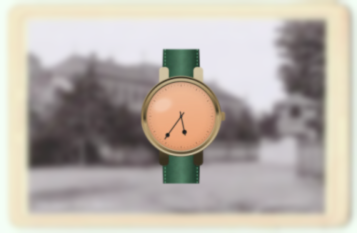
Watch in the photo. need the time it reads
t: 5:36
